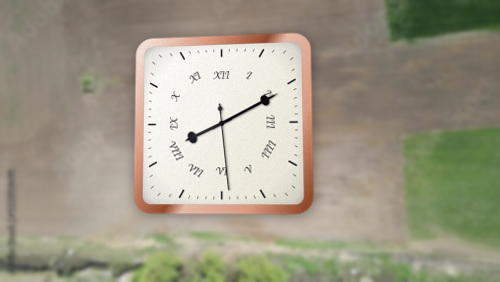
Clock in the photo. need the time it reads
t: 8:10:29
